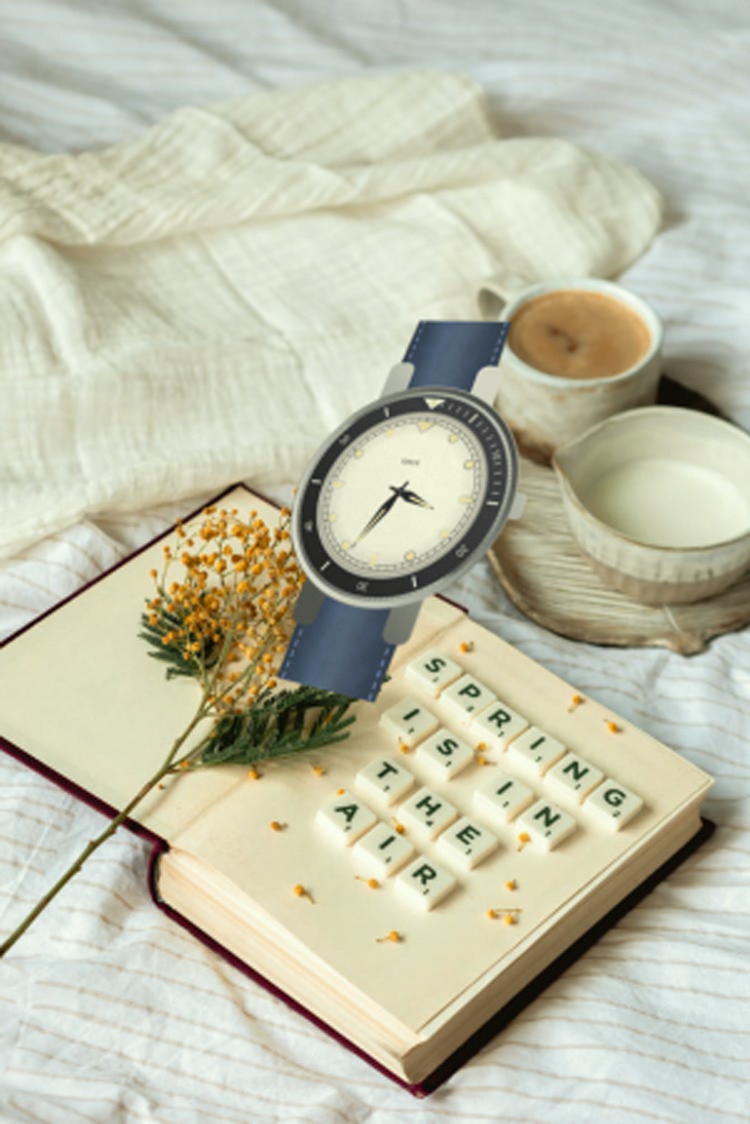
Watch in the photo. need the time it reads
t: 3:34
